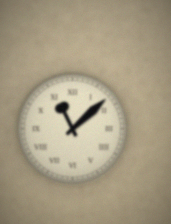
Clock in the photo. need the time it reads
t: 11:08
